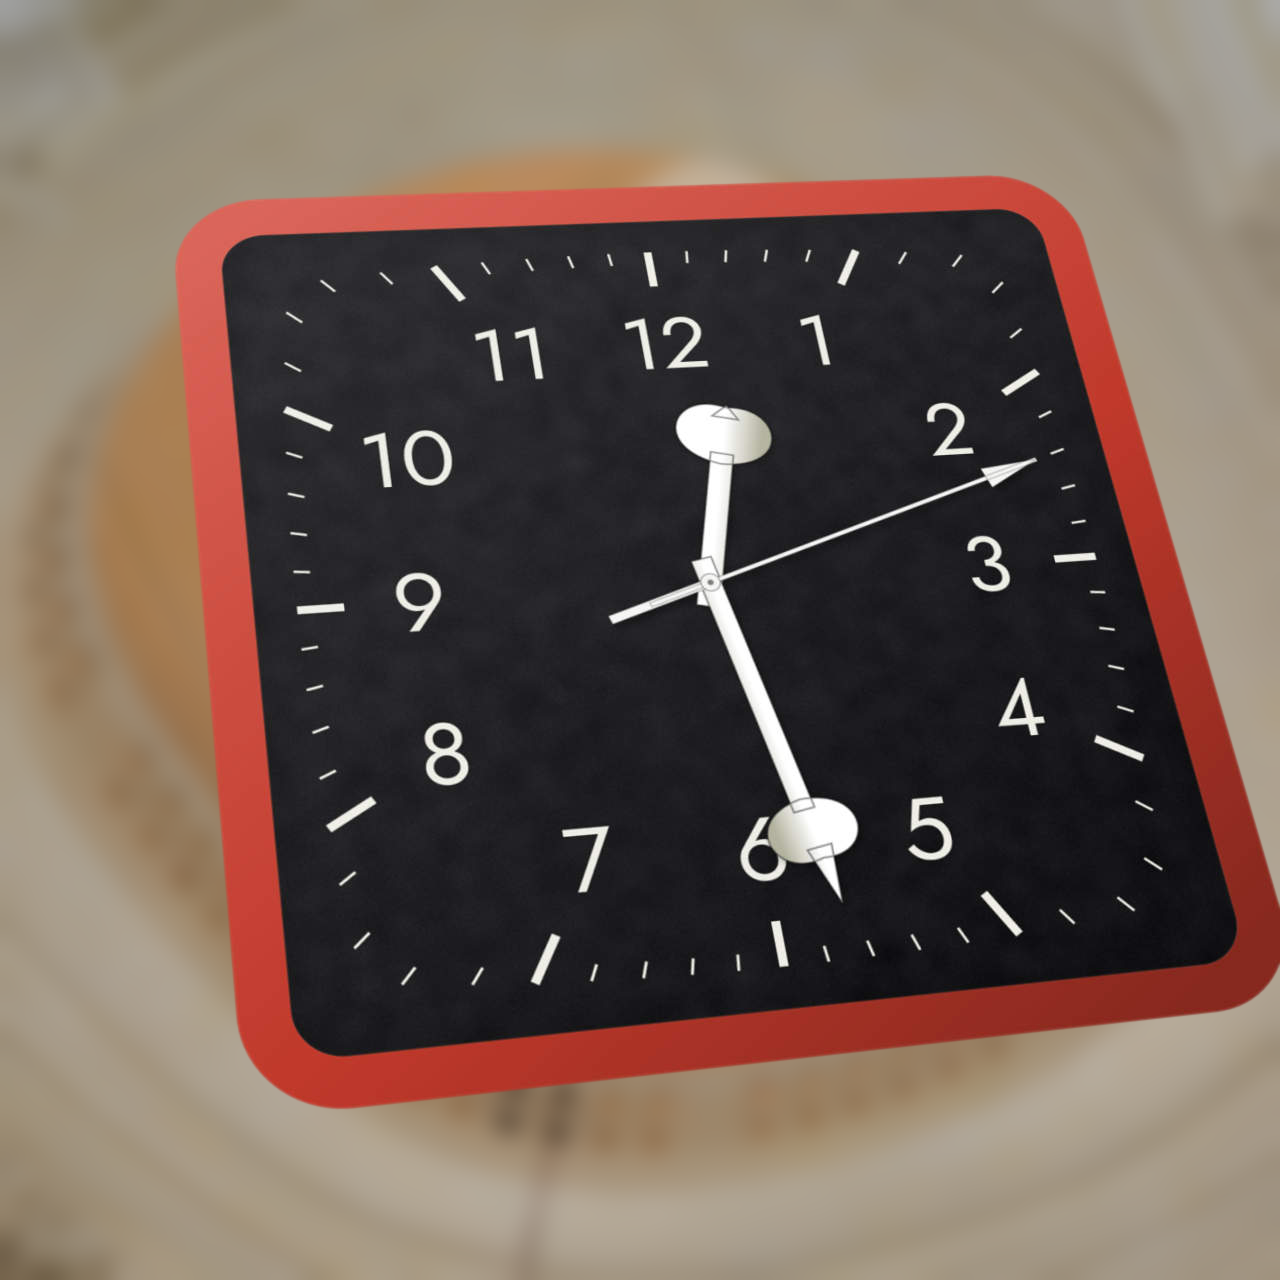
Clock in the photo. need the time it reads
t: 12:28:12
